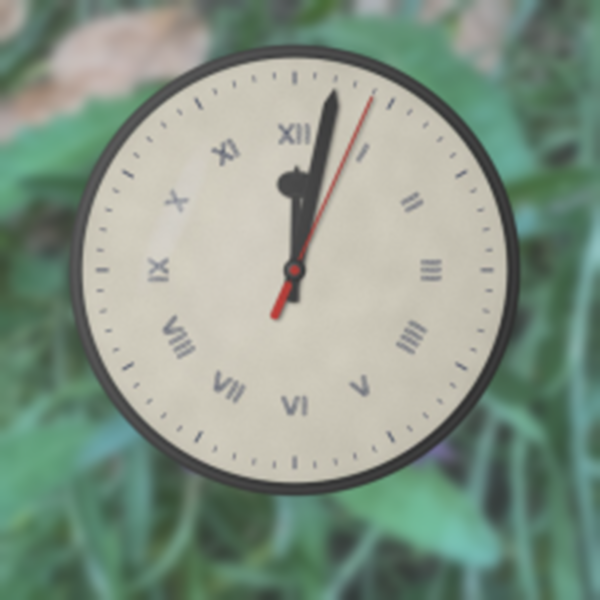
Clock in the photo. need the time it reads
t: 12:02:04
